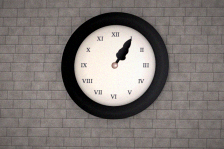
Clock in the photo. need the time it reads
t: 1:05
